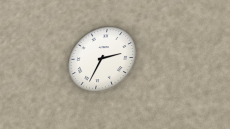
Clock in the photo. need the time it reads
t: 2:33
